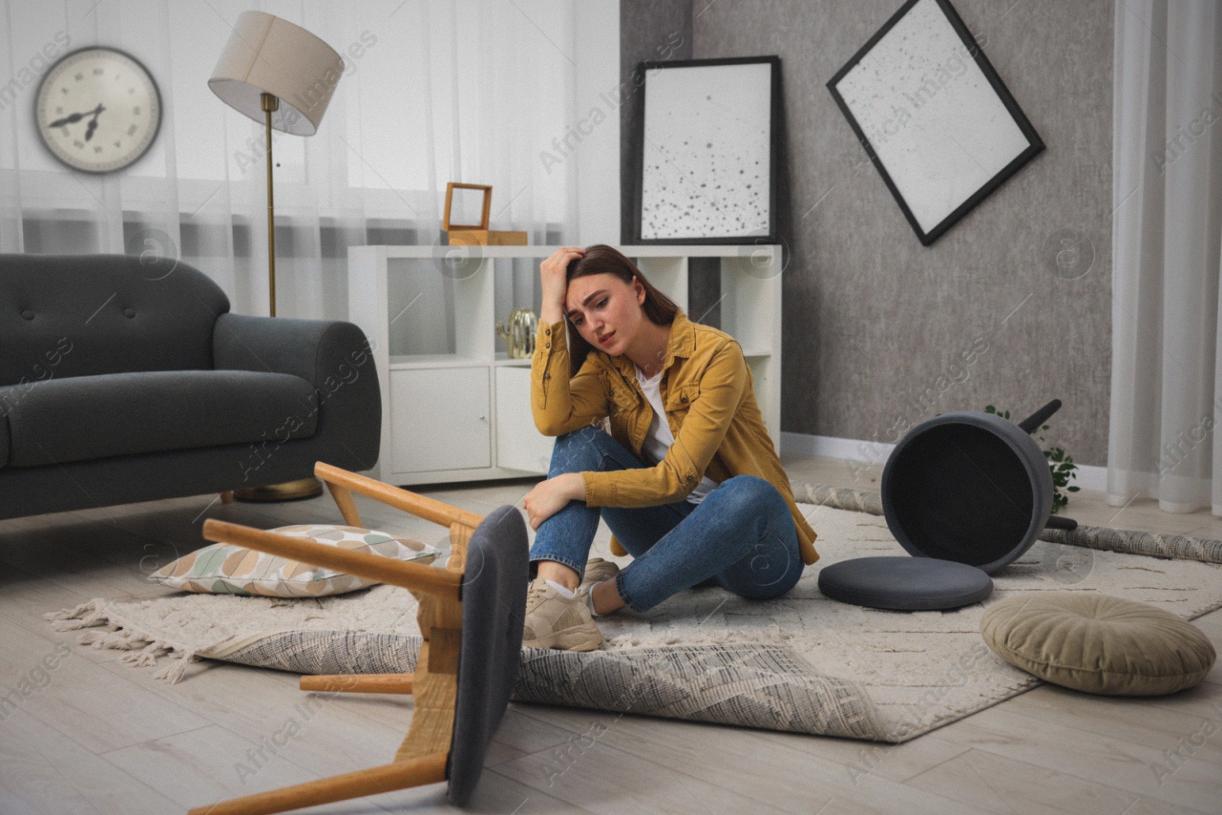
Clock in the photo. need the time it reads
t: 6:42
